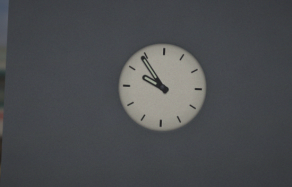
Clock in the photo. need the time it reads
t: 9:54
